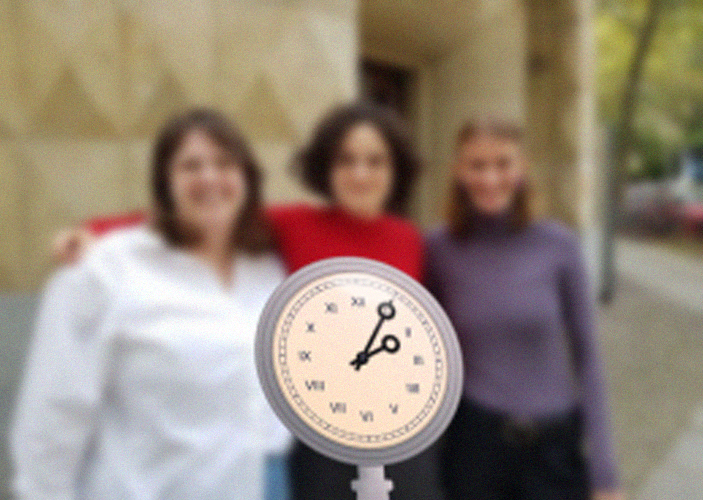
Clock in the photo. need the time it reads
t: 2:05
